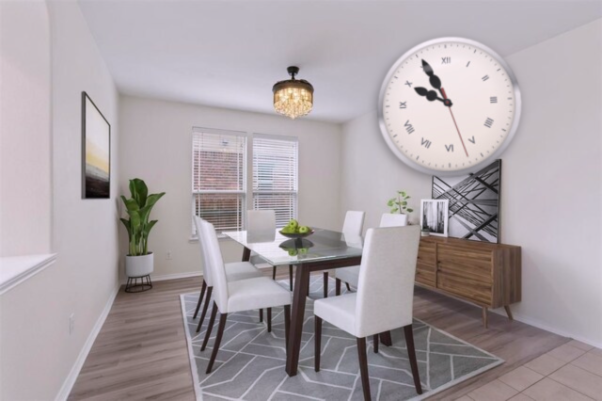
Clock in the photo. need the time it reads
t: 9:55:27
